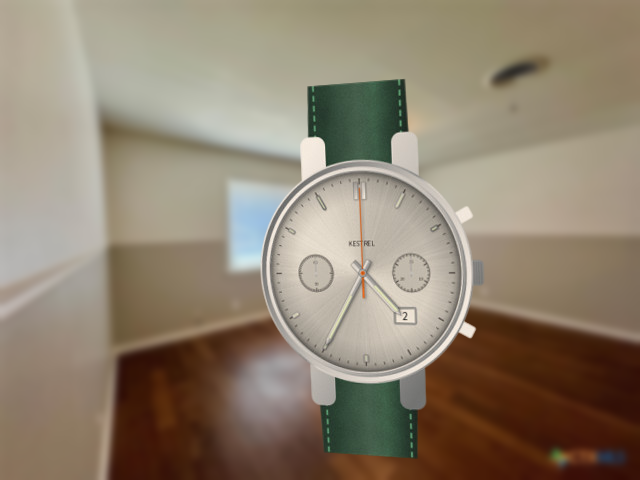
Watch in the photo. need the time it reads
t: 4:35
